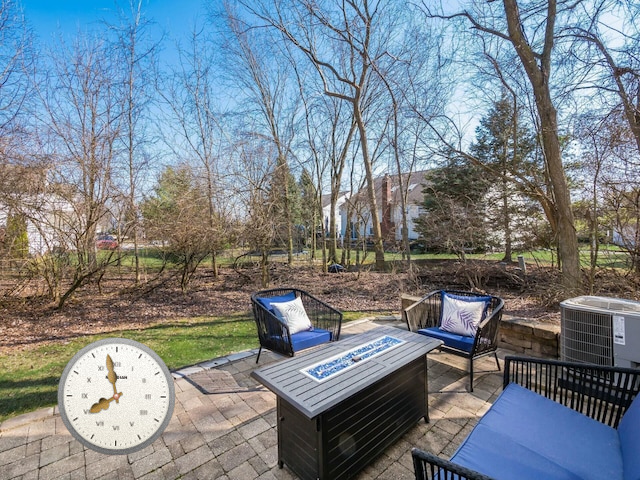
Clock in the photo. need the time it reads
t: 7:58
